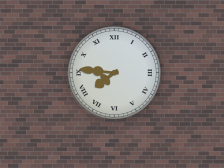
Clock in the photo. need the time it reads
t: 7:46
